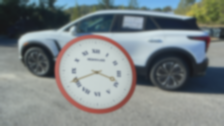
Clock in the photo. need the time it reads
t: 3:41
